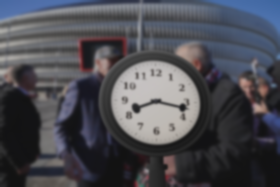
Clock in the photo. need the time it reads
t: 8:17
